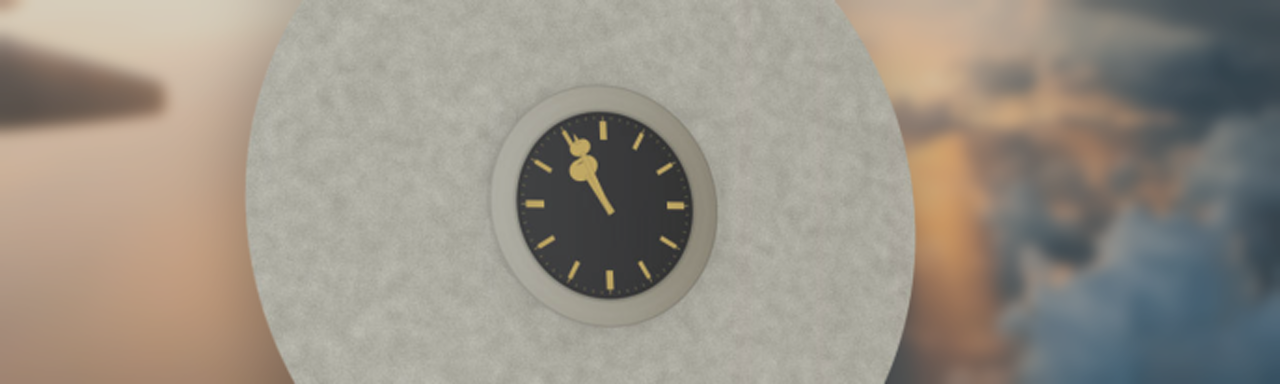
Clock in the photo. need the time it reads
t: 10:56
